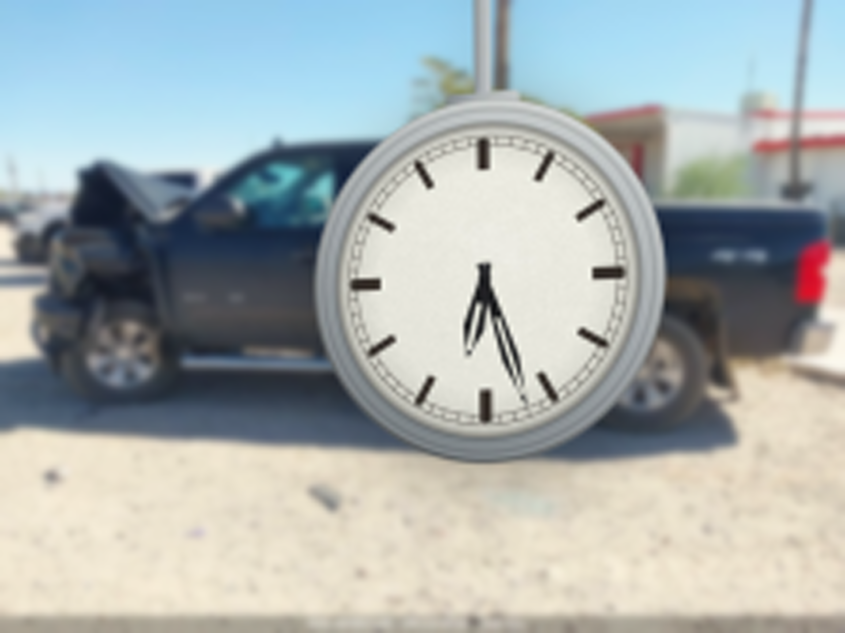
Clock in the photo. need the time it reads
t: 6:27
